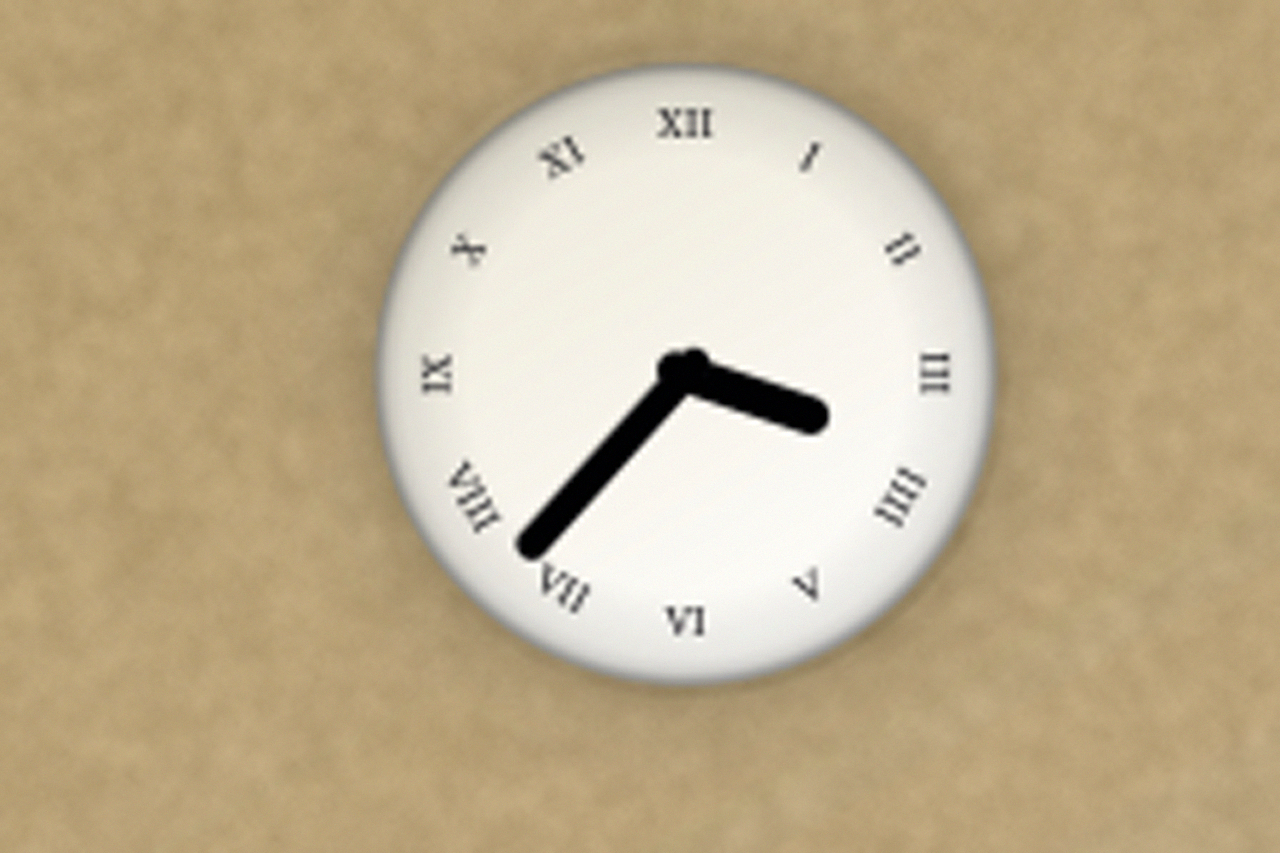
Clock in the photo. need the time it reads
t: 3:37
